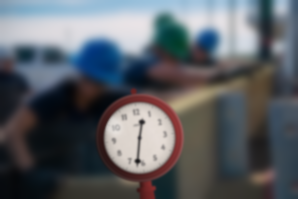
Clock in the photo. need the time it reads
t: 12:32
